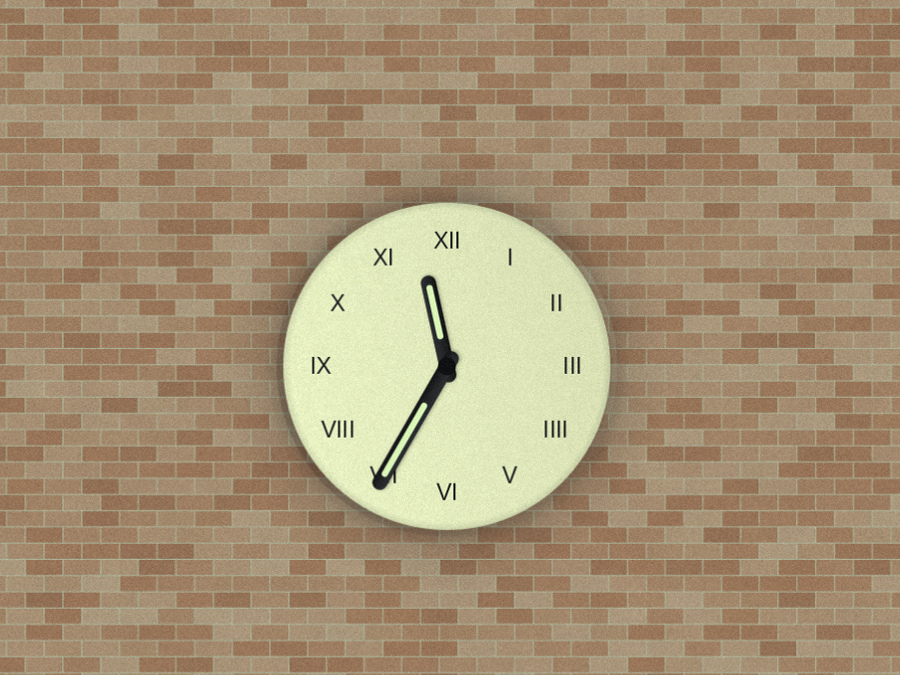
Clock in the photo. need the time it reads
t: 11:35
